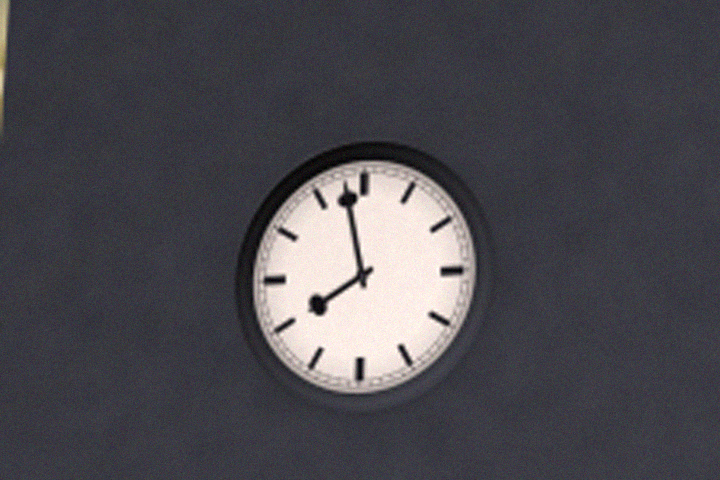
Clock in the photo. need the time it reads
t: 7:58
